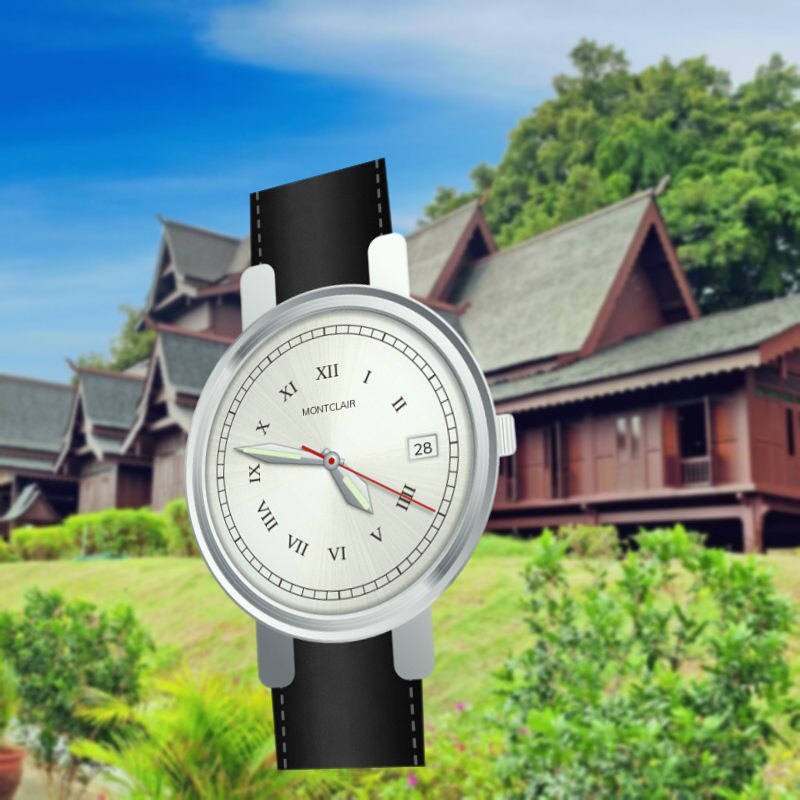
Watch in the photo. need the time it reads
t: 4:47:20
